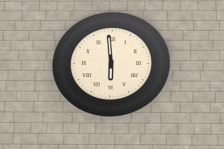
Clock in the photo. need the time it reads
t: 5:59
